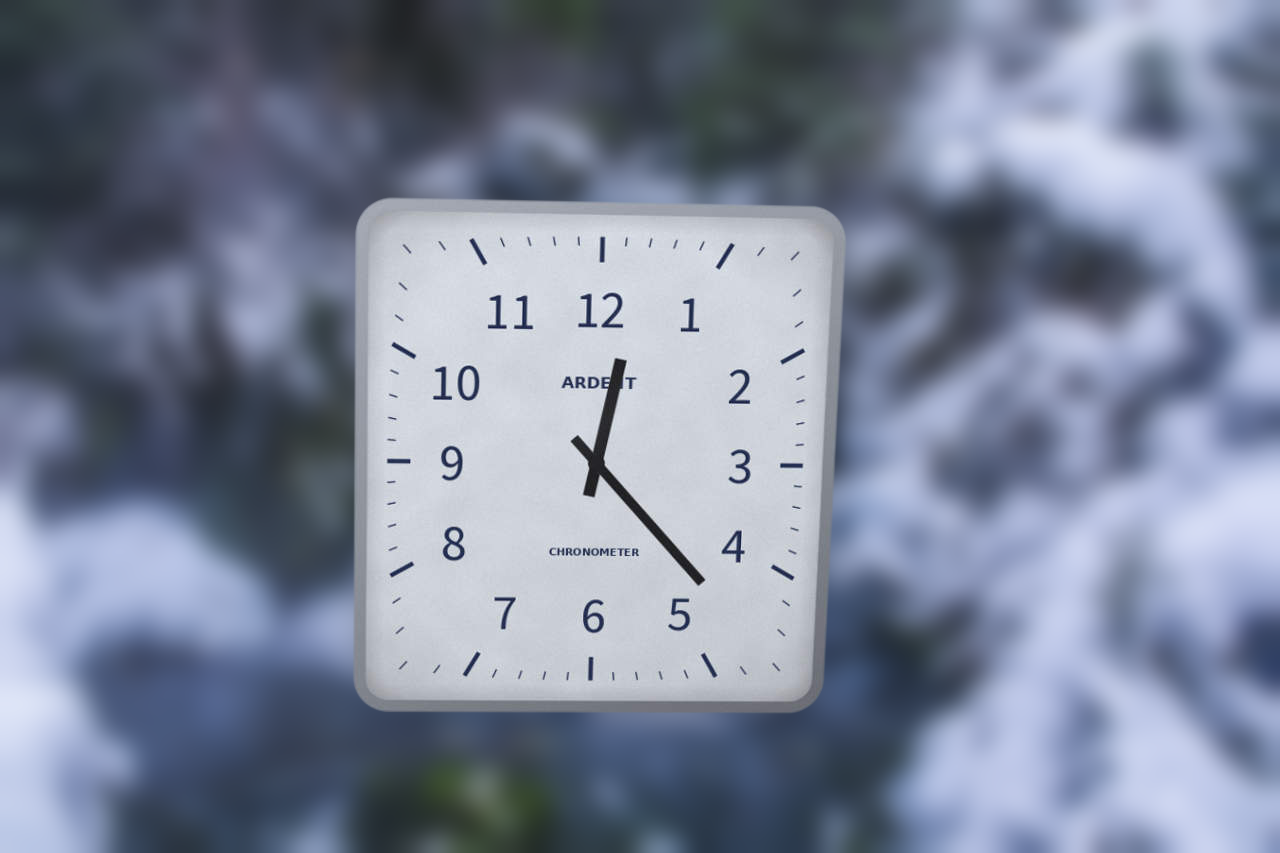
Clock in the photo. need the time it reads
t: 12:23
